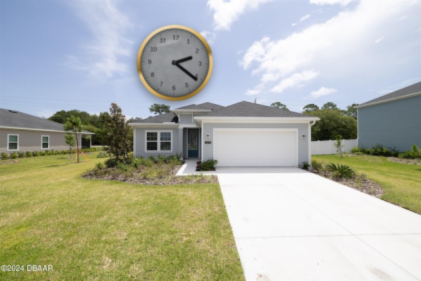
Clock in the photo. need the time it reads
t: 2:21
